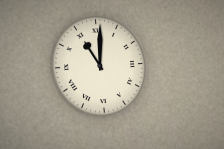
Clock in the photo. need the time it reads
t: 11:01
